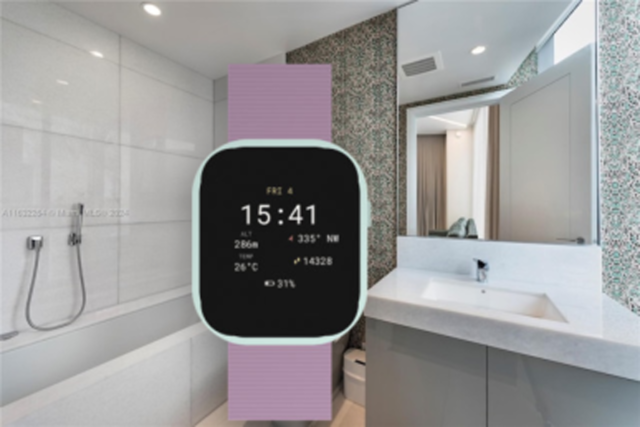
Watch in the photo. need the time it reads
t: 15:41
